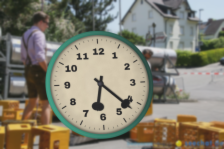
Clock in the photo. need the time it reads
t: 6:22
